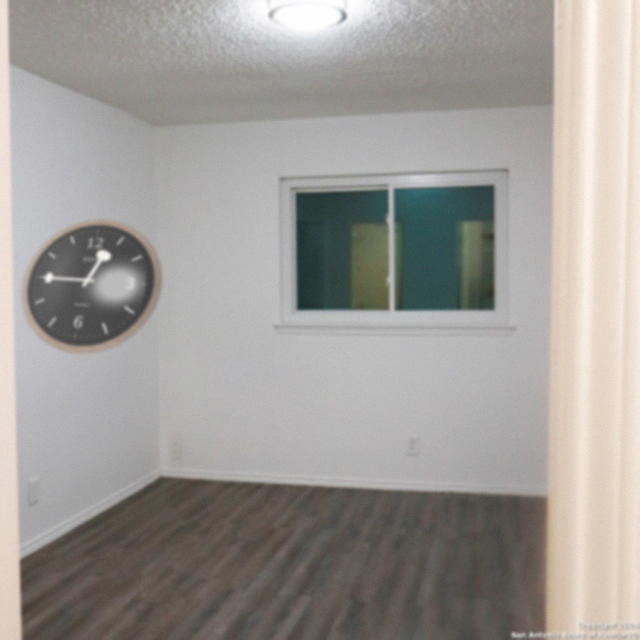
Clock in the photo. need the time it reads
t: 12:45
